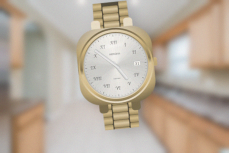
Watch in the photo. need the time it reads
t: 4:52
